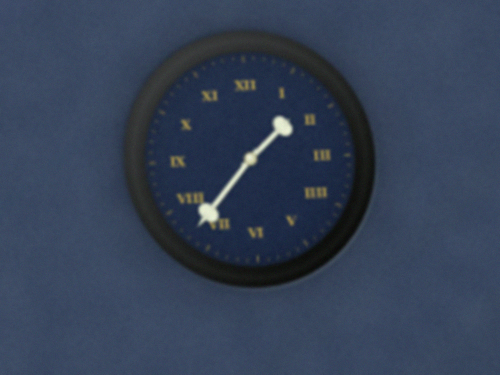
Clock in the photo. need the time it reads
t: 1:37
